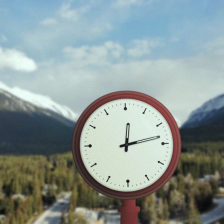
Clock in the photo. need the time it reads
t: 12:13
